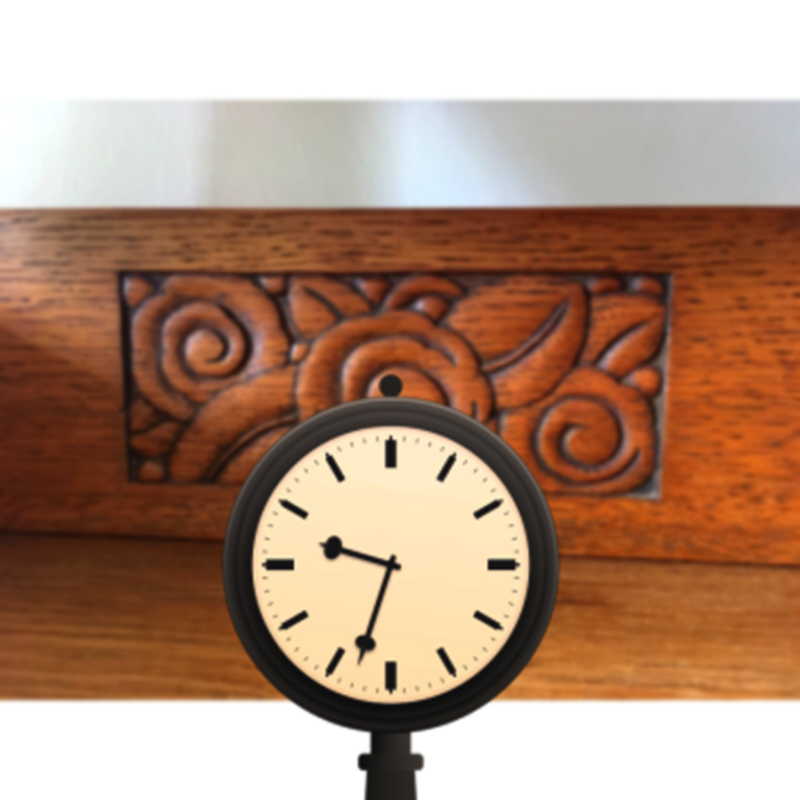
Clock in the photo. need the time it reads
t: 9:33
